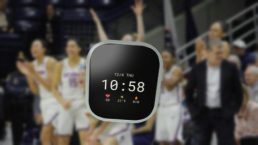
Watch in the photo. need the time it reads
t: 10:58
